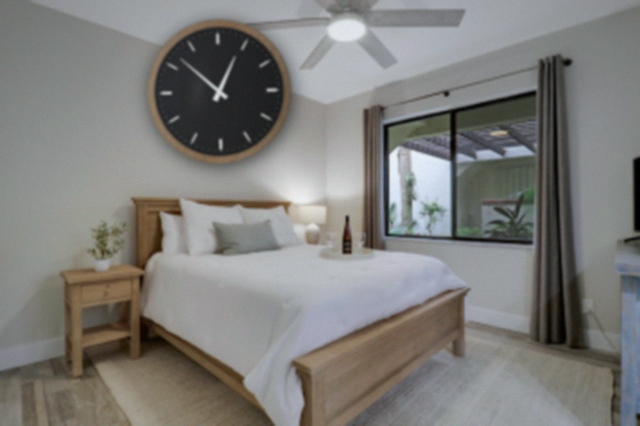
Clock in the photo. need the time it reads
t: 12:52
